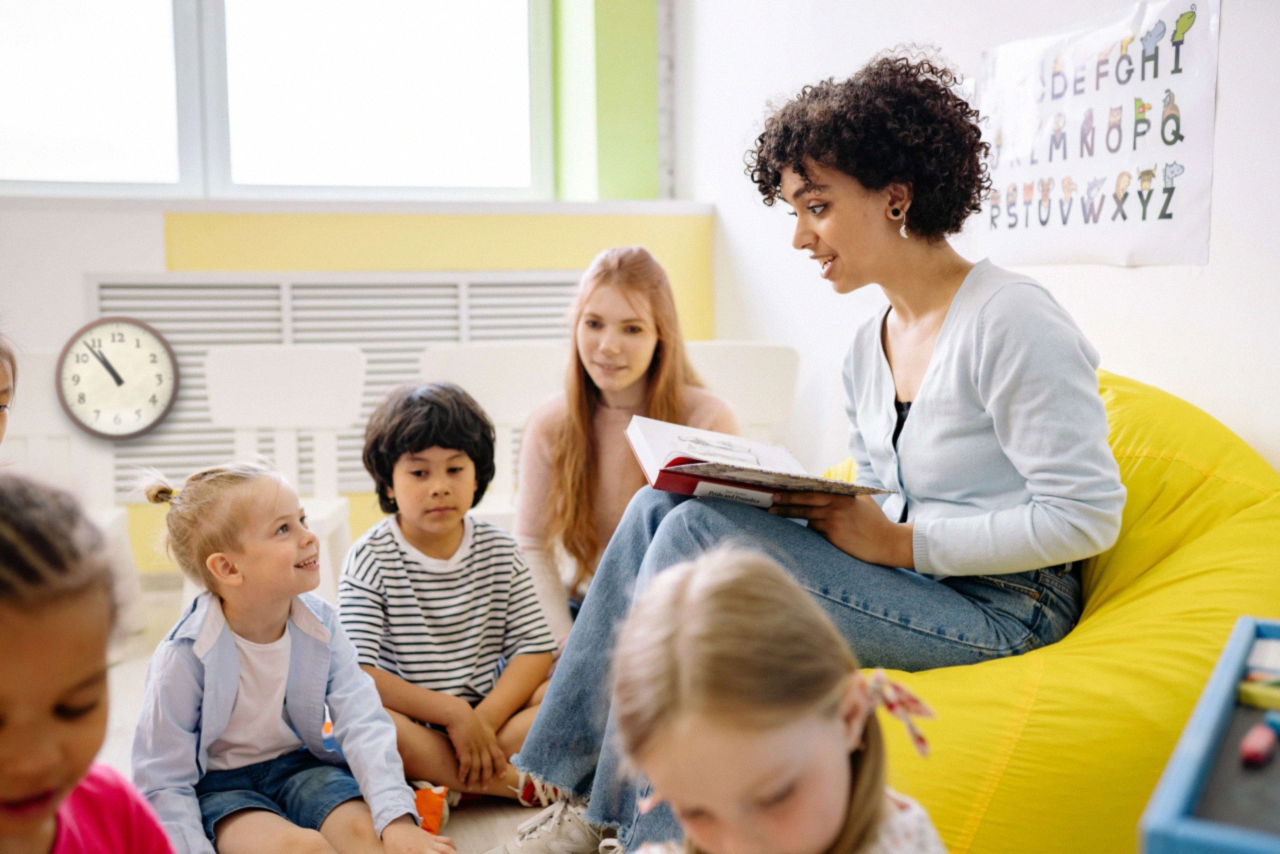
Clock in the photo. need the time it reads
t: 10:53
